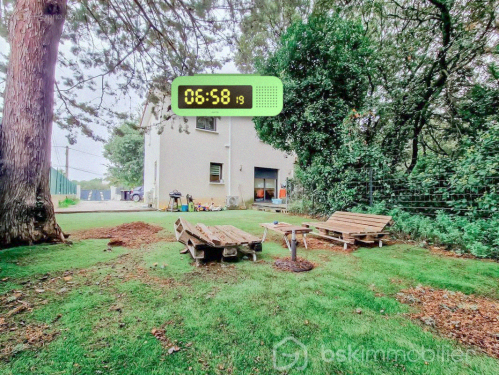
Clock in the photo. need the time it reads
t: 6:58:19
